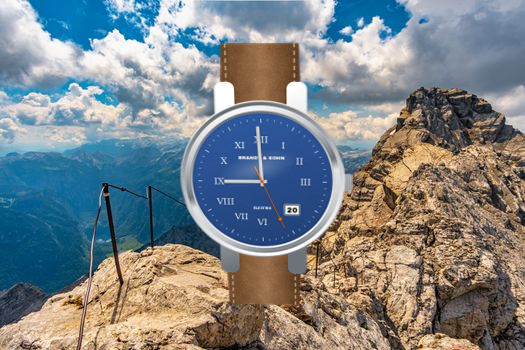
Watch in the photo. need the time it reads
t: 8:59:26
